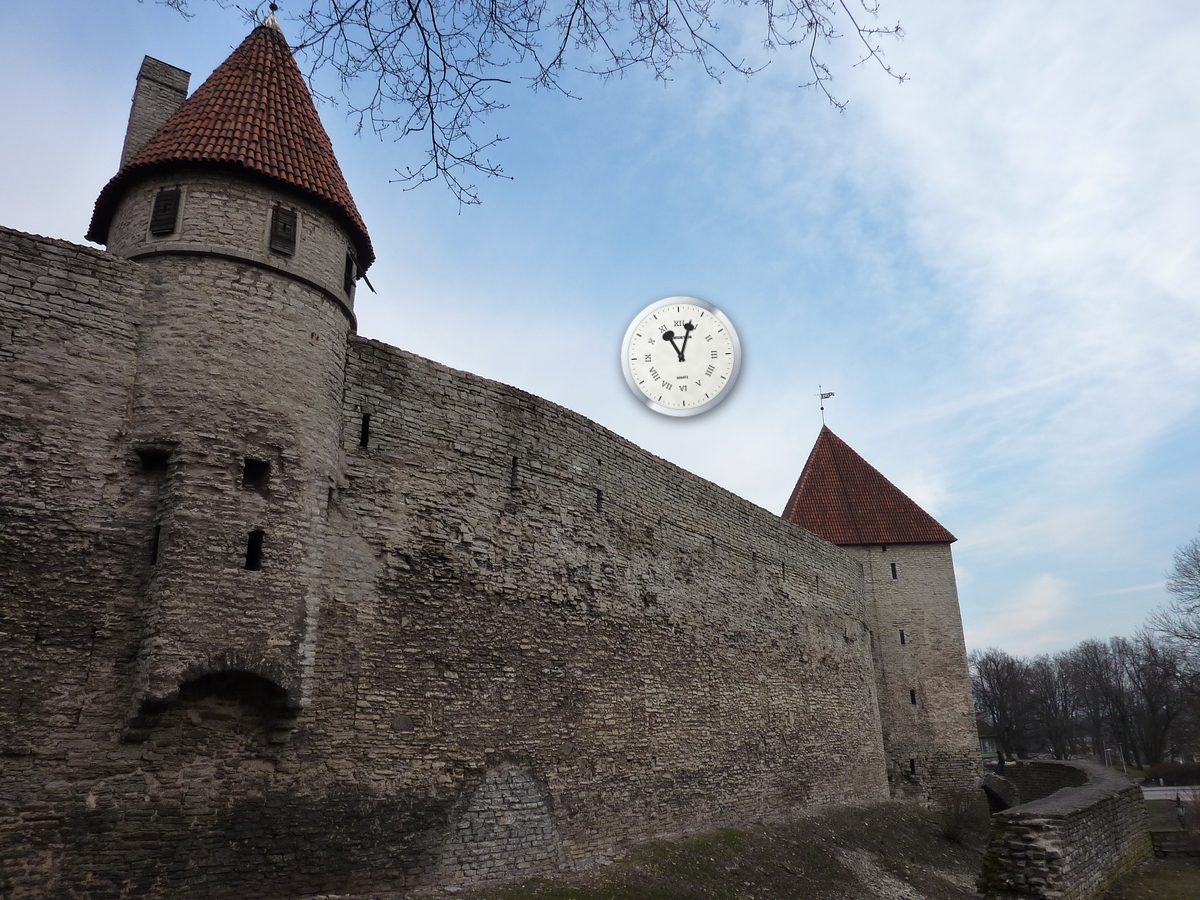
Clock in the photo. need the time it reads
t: 11:03
